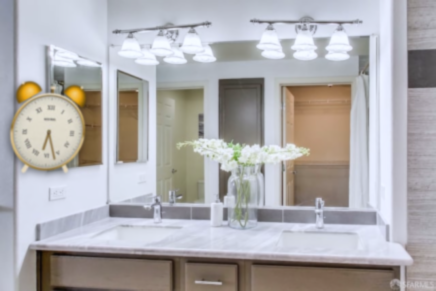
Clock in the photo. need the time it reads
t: 6:27
